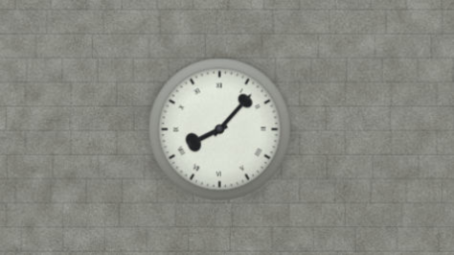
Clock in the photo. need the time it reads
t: 8:07
